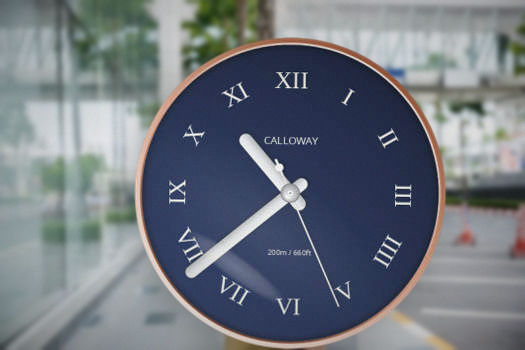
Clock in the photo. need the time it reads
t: 10:38:26
